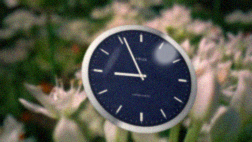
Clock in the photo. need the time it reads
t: 8:56
